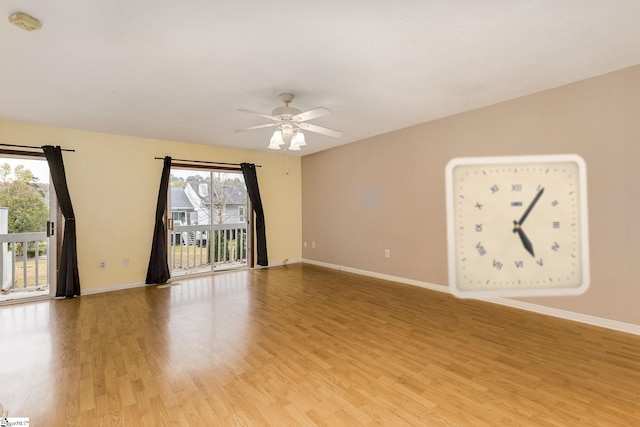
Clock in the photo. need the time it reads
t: 5:06
